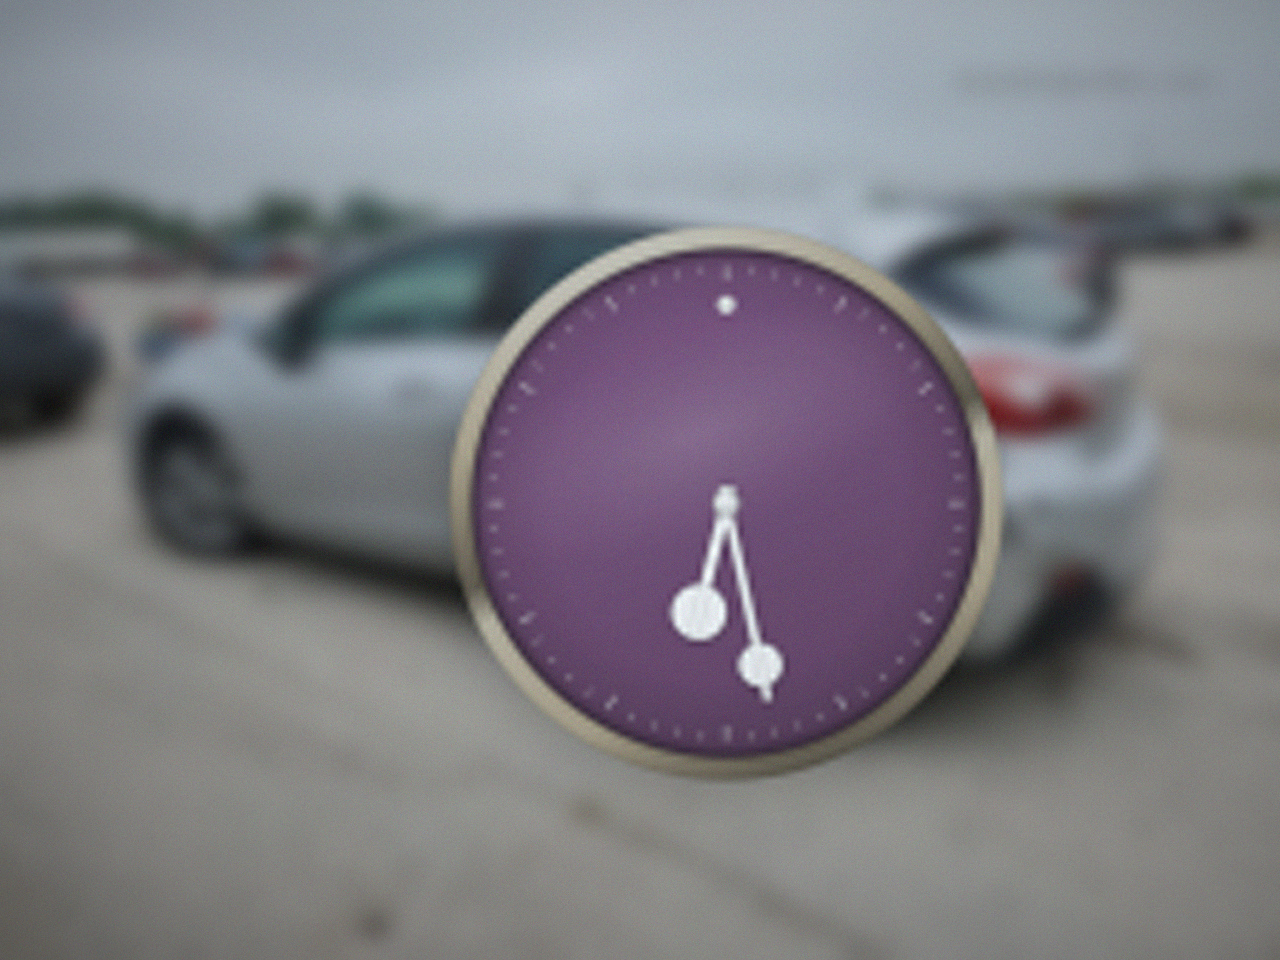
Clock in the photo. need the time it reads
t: 6:28
